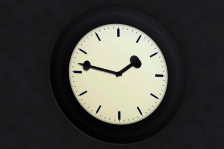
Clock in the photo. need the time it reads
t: 1:47
